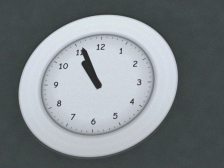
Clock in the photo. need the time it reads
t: 10:56
